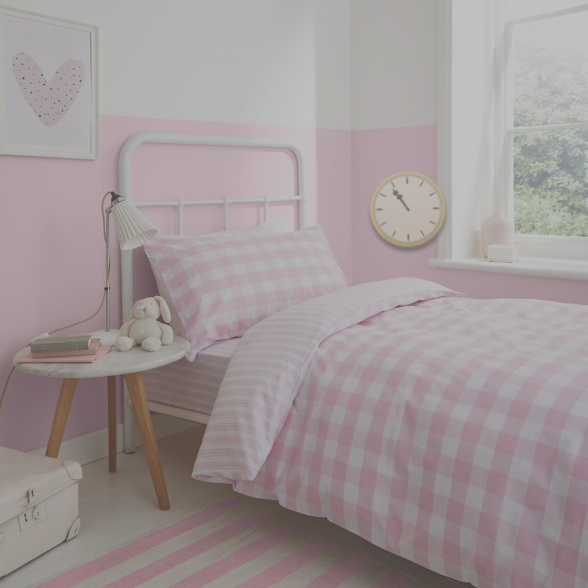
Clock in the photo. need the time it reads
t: 10:54
